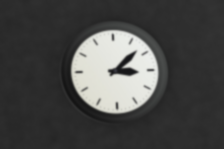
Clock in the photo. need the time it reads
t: 3:08
